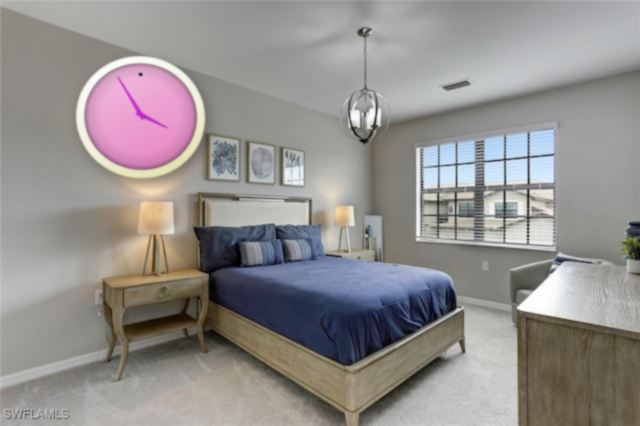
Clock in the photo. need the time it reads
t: 3:55
